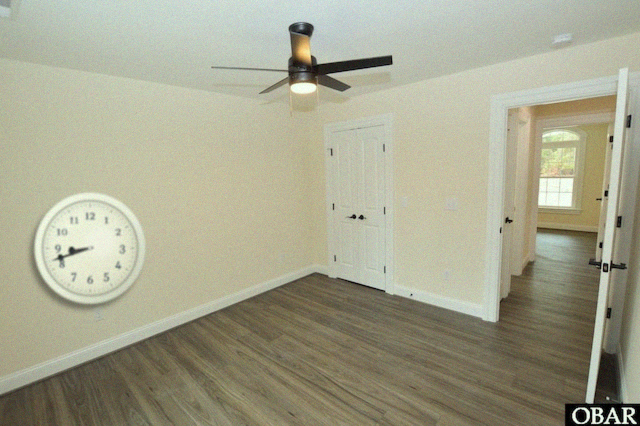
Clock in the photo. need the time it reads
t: 8:42
